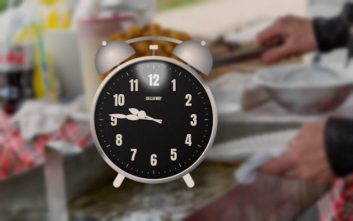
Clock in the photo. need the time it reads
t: 9:46
